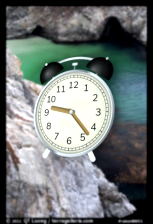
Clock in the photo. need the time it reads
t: 9:23
